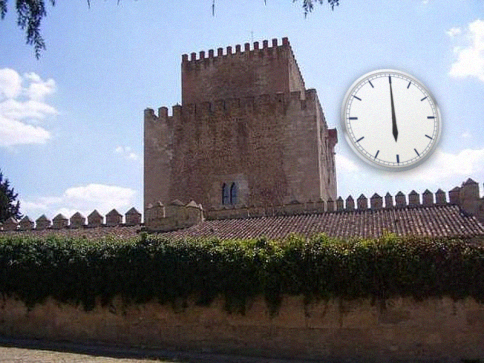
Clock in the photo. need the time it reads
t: 6:00
